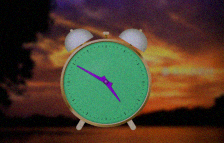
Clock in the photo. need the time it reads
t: 4:50
